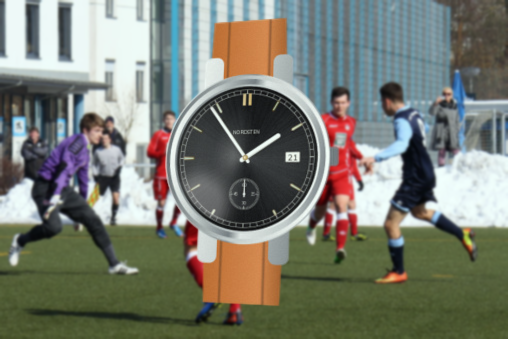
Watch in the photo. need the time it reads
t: 1:54
